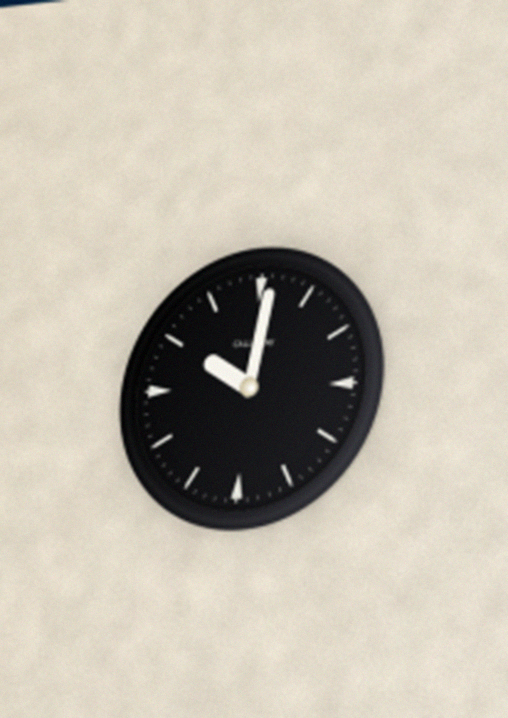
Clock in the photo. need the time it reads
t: 10:01
